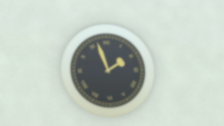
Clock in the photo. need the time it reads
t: 1:57
